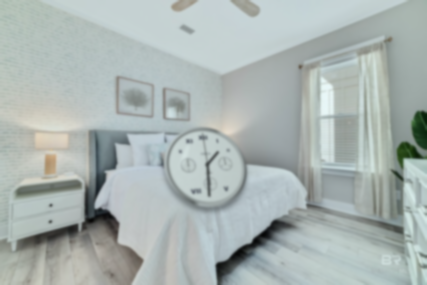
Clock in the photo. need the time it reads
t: 1:31
